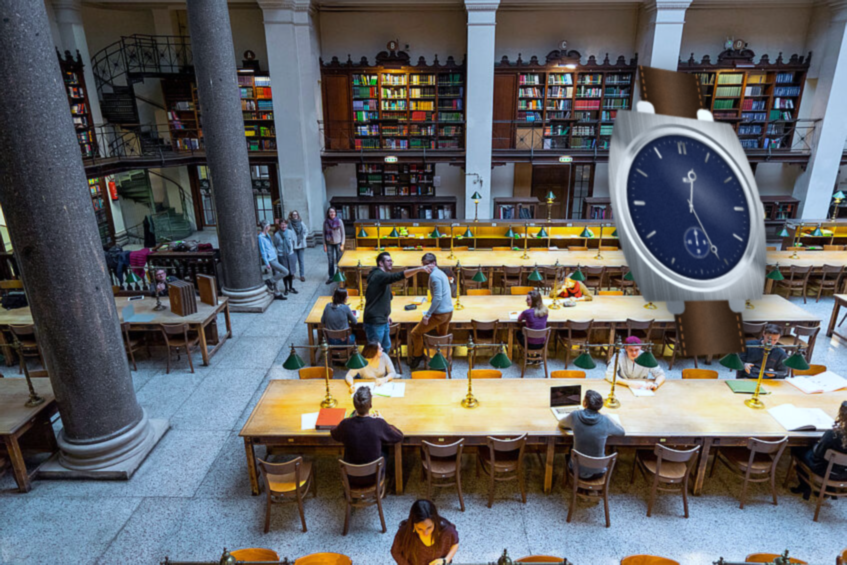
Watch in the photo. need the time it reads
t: 12:26
